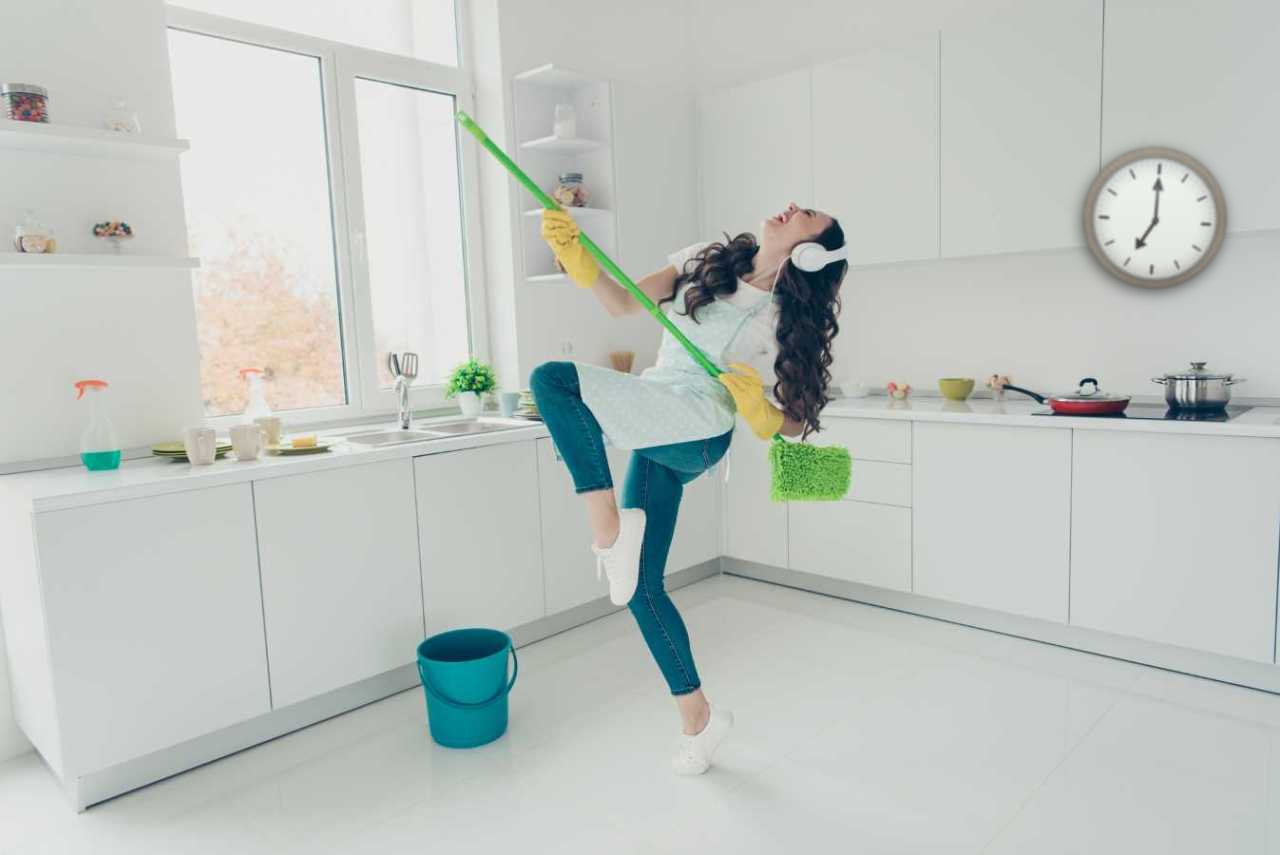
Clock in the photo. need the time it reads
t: 7:00
